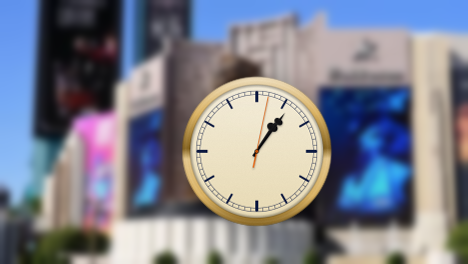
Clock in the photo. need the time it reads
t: 1:06:02
